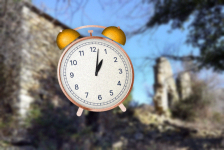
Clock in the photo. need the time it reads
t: 1:02
